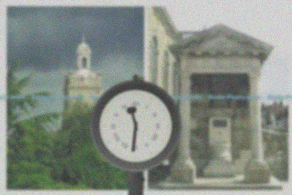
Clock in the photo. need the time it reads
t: 11:31
